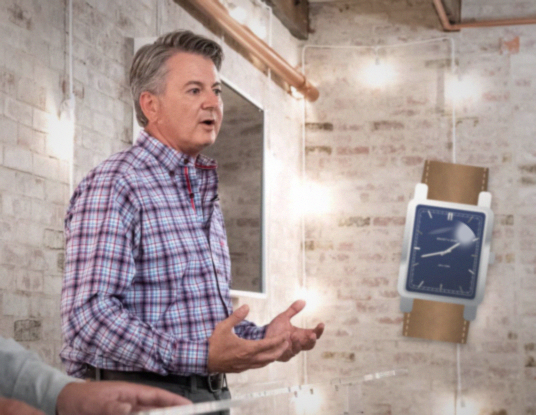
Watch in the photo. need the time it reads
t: 1:42
